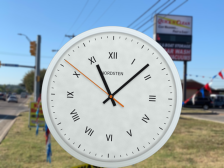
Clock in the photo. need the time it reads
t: 11:07:51
